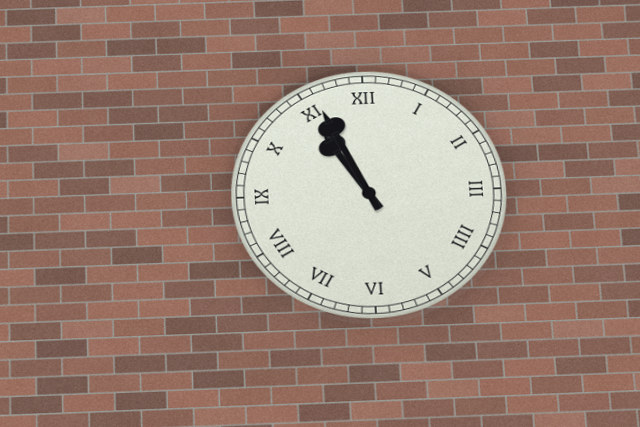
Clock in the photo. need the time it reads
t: 10:56
